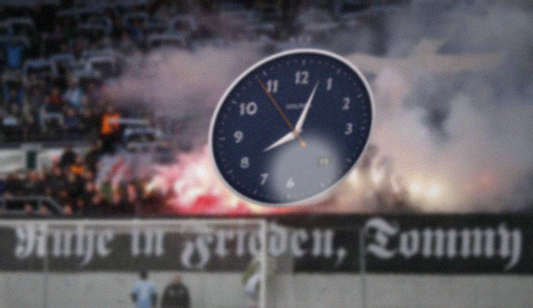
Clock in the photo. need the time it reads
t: 8:02:54
